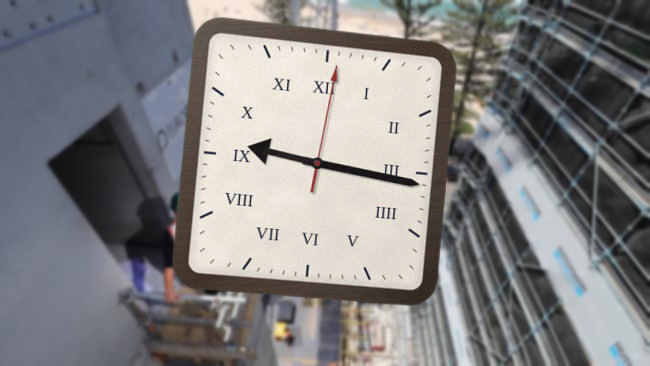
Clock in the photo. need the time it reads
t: 9:16:01
